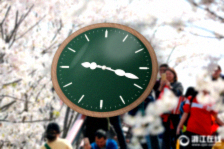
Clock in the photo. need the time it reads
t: 9:18
